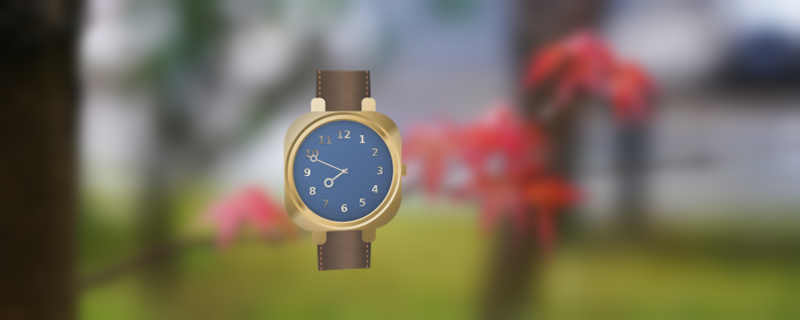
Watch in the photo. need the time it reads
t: 7:49
